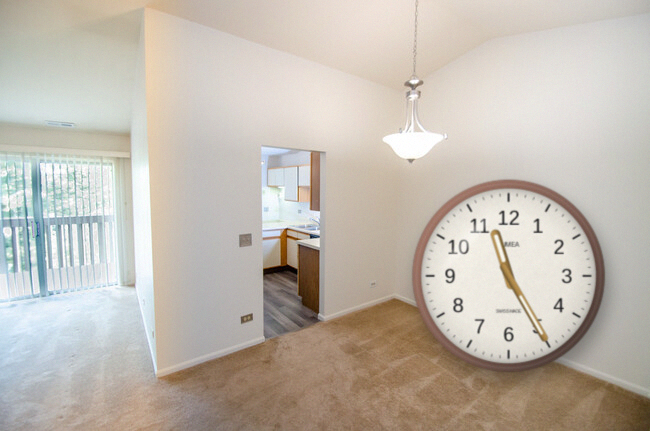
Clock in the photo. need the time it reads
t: 11:25
